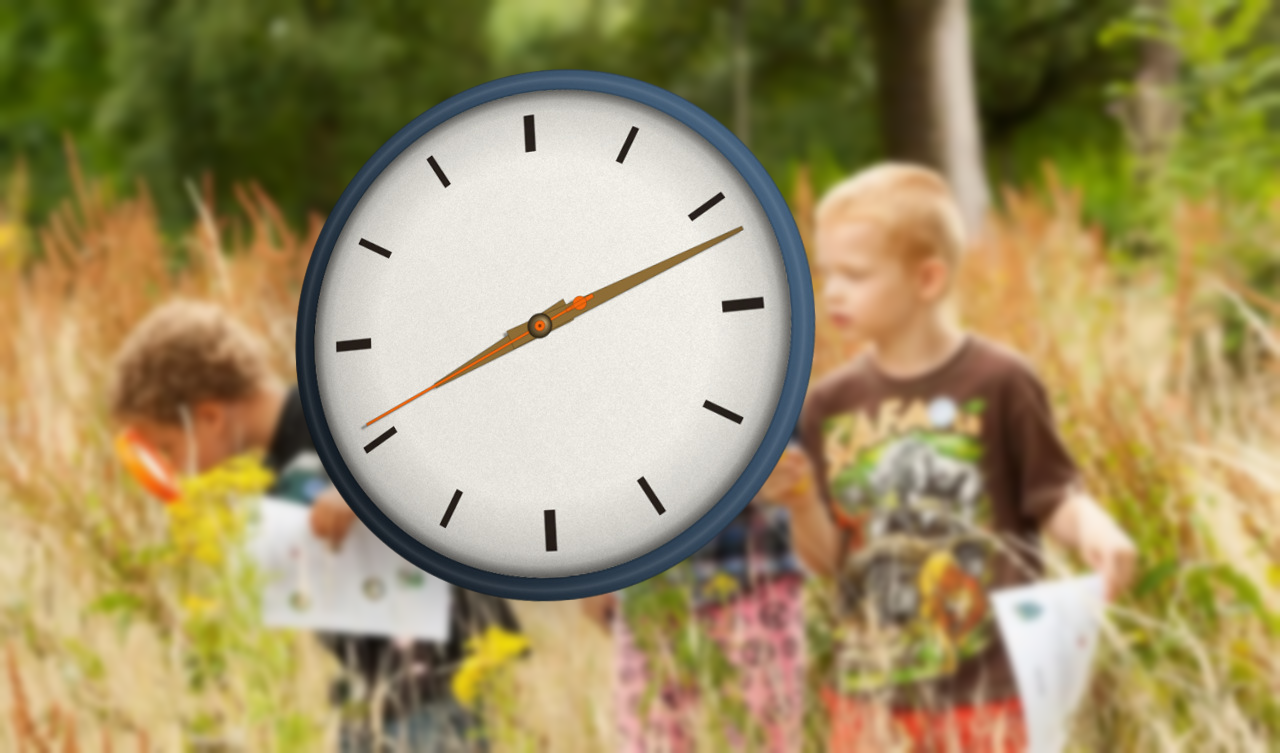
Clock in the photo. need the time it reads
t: 8:11:41
